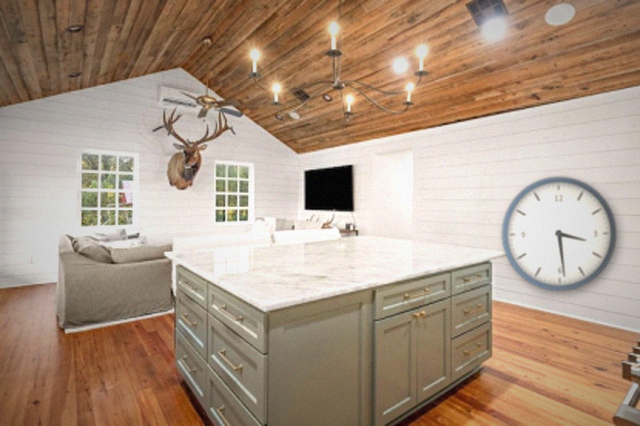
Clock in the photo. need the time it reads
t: 3:29
